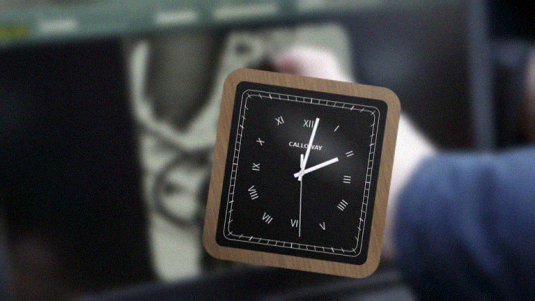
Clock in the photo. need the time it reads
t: 2:01:29
